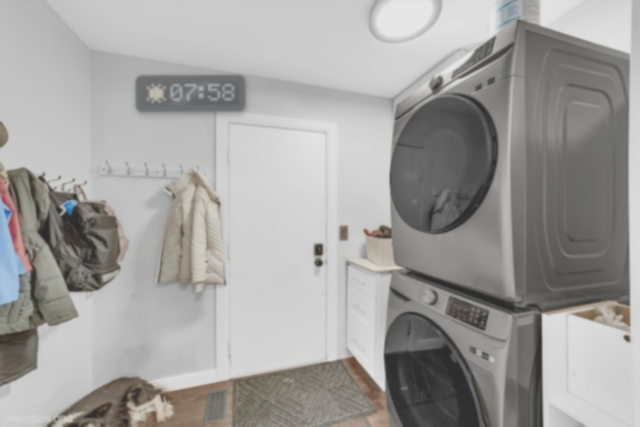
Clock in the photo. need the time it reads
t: 7:58
